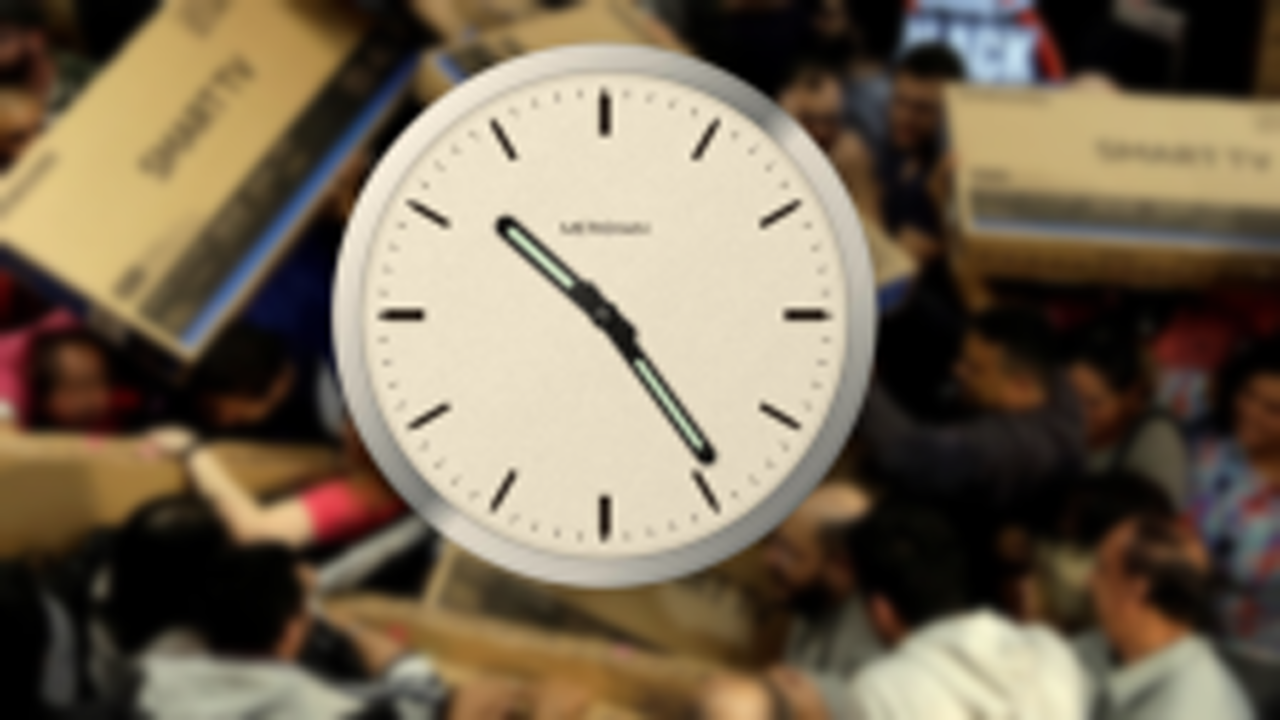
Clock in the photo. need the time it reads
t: 10:24
